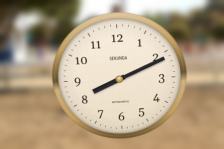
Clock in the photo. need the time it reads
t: 8:11
